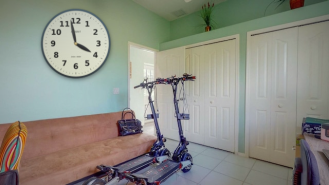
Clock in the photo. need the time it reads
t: 3:58
